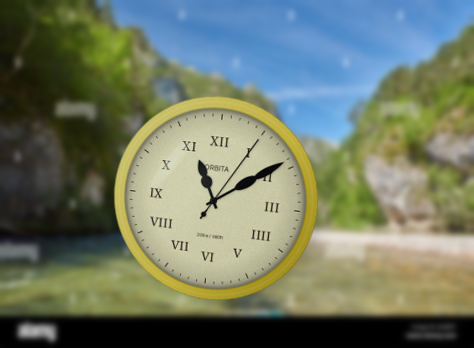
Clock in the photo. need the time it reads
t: 11:09:05
